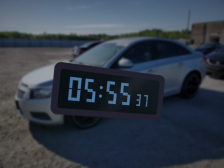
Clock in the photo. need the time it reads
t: 5:55:37
